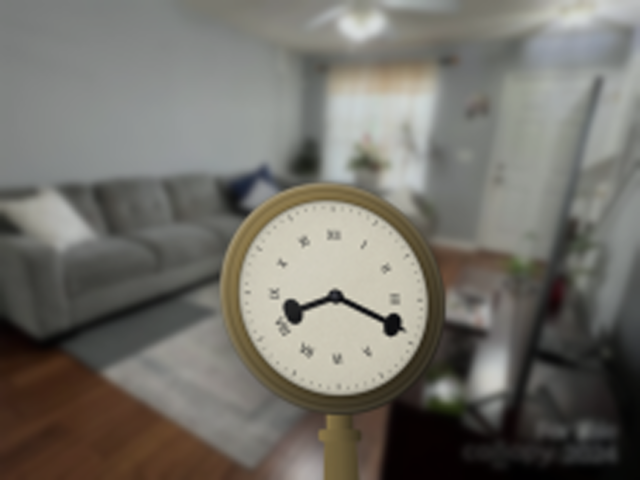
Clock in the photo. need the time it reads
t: 8:19
